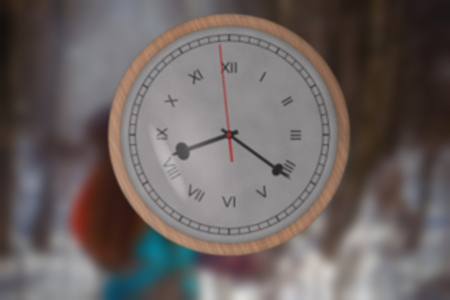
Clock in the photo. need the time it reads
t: 8:20:59
